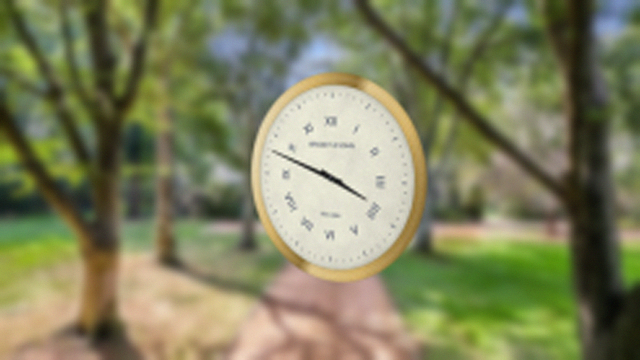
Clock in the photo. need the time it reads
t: 3:48
